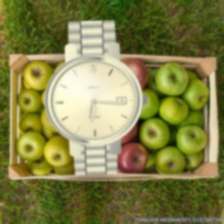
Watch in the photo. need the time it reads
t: 6:16
